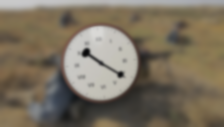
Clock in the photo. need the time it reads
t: 10:21
